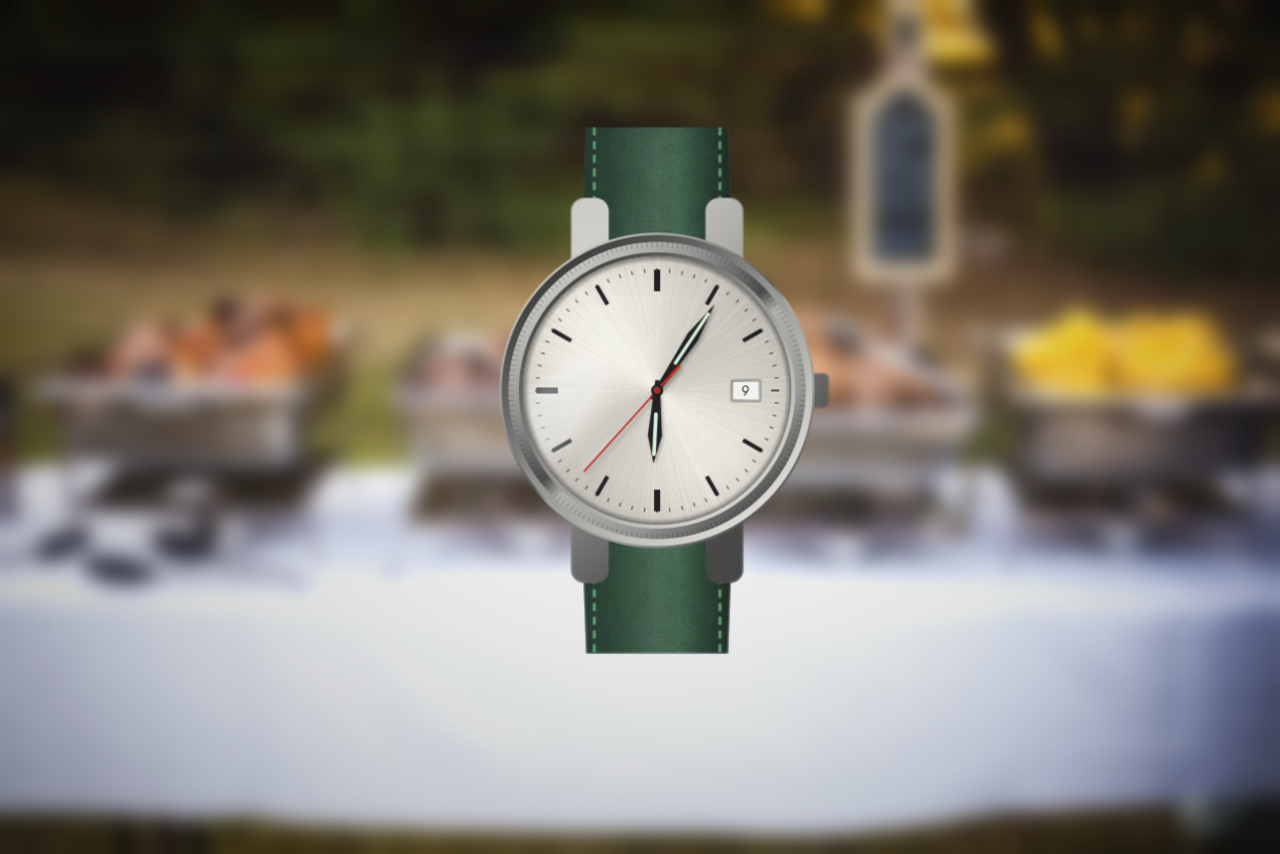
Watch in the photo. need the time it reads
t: 6:05:37
